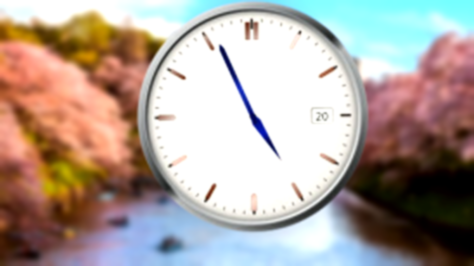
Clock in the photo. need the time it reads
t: 4:56
